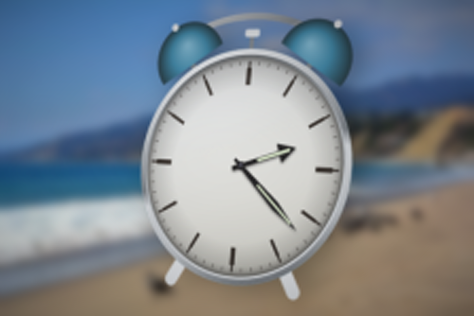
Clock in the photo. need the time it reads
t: 2:22
